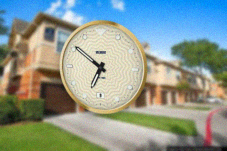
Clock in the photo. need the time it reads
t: 6:51
